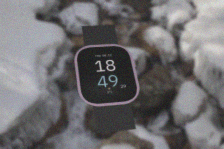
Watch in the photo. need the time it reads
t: 18:49
